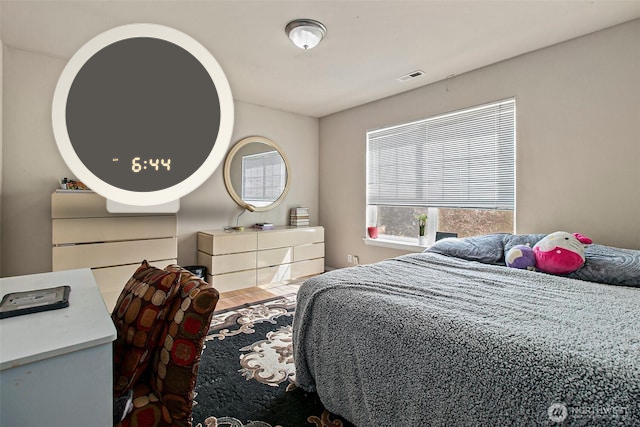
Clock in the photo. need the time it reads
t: 6:44
